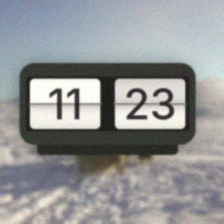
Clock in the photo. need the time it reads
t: 11:23
